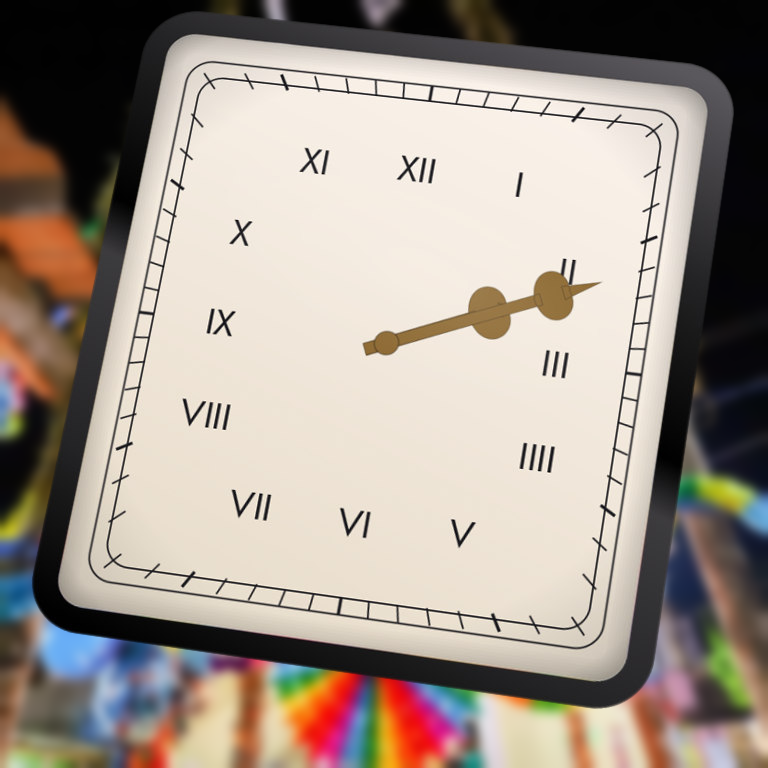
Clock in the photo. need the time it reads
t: 2:11
